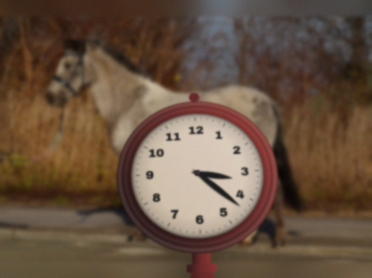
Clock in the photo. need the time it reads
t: 3:22
